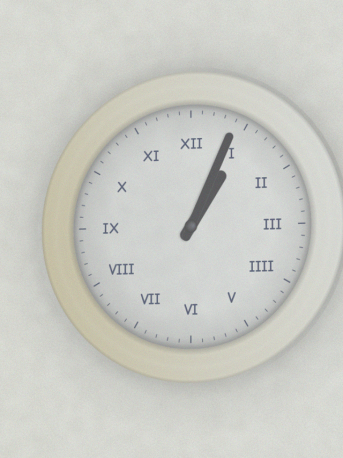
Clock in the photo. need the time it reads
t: 1:04
